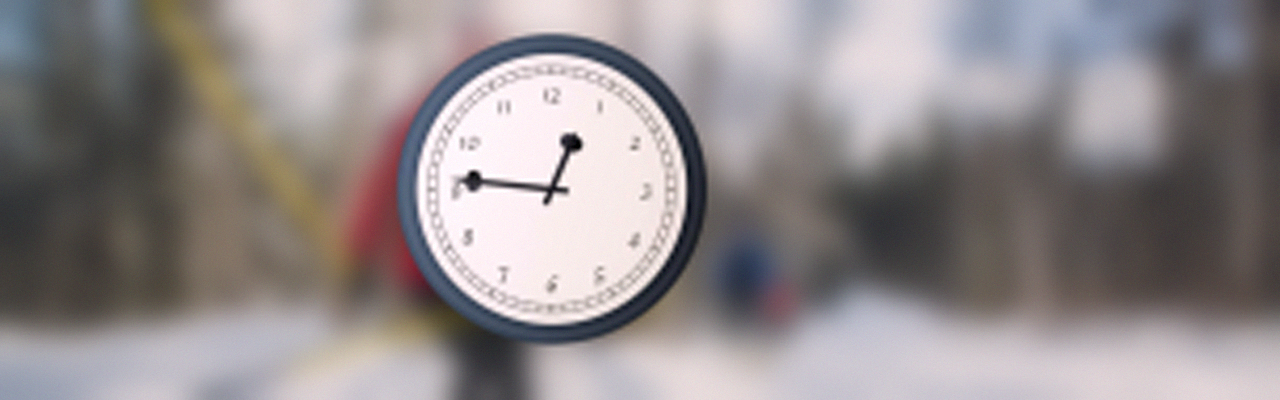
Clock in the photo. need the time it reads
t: 12:46
